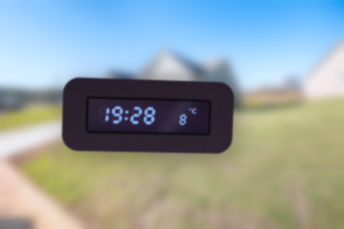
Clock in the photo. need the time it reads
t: 19:28
